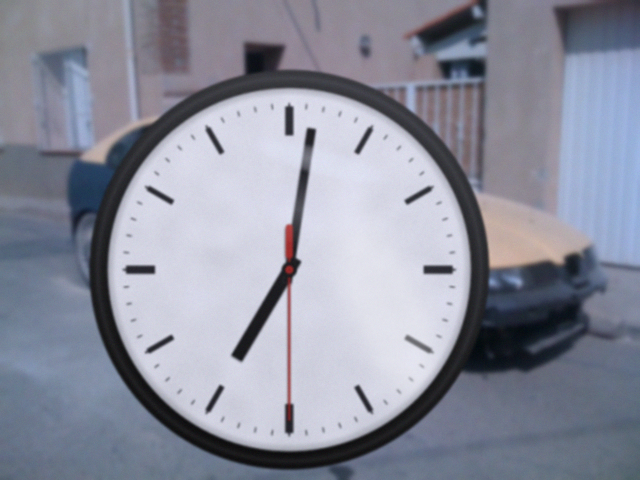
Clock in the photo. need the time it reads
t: 7:01:30
